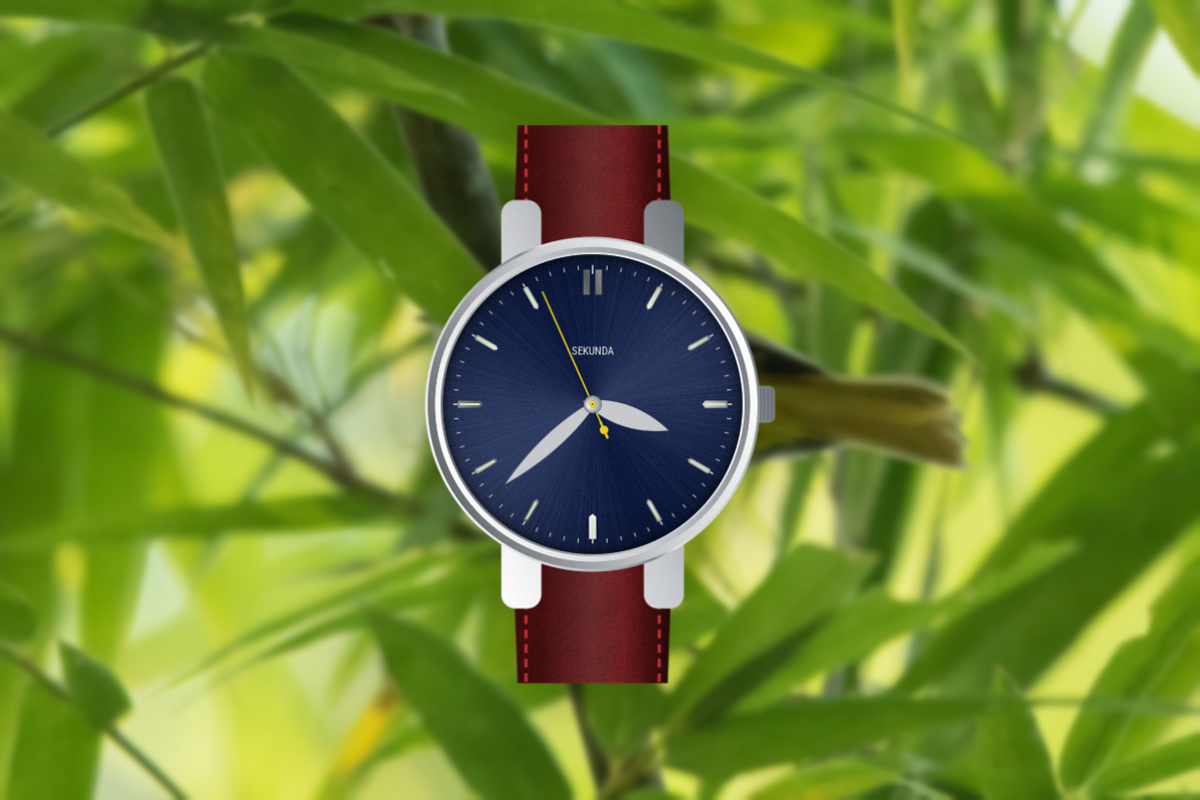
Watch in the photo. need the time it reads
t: 3:37:56
